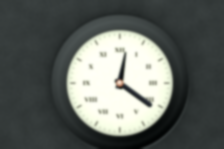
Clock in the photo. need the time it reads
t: 12:21
